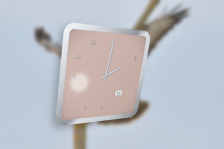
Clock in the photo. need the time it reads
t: 2:01
